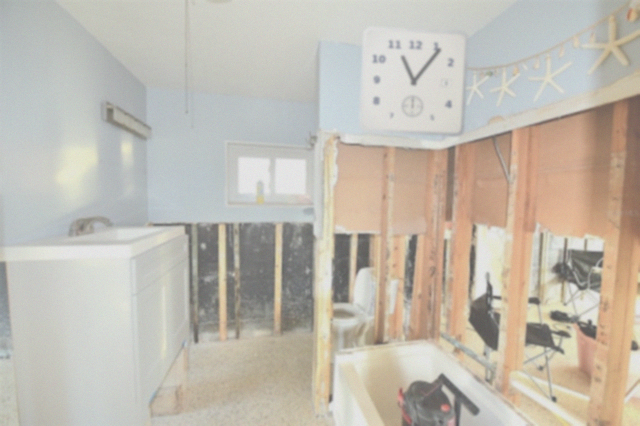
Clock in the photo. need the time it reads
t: 11:06
